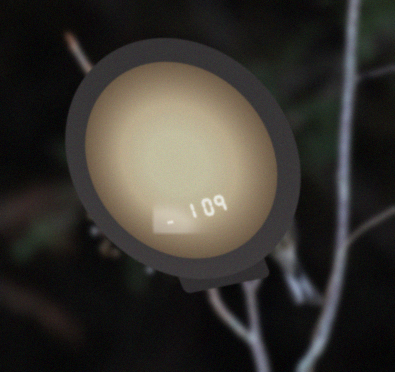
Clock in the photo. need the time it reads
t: 1:09
